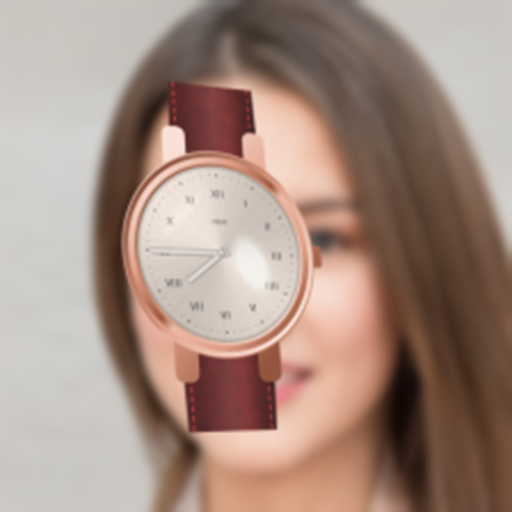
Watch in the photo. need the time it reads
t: 7:45
